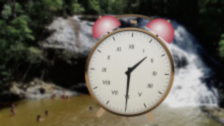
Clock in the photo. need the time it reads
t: 1:30
